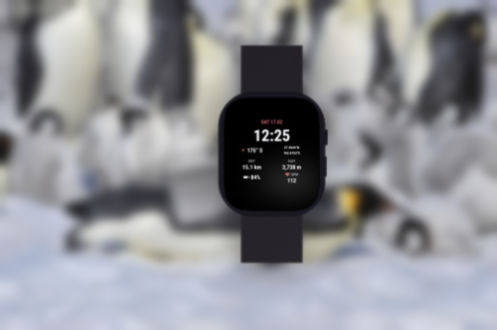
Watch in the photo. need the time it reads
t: 12:25
